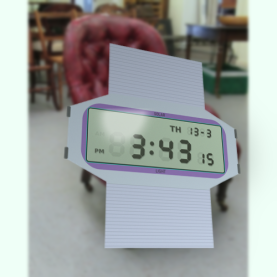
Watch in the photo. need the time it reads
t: 3:43:15
